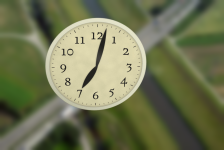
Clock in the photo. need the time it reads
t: 7:02
